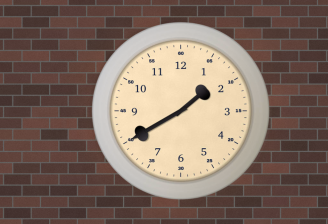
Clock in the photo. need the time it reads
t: 1:40
